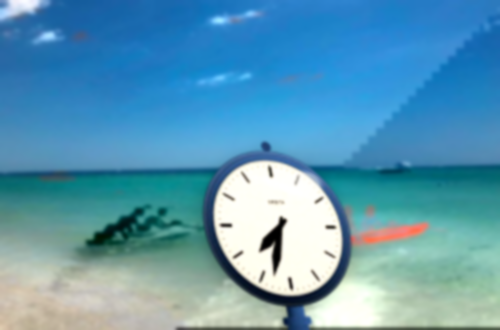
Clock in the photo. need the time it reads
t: 7:33
